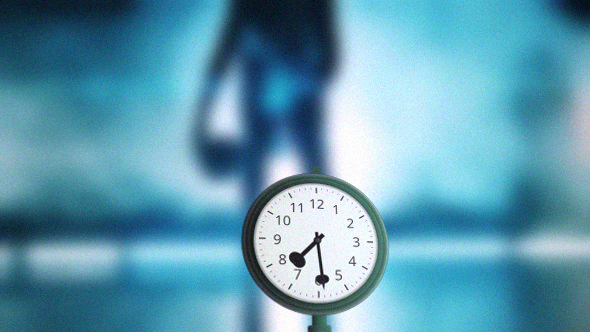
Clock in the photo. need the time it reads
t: 7:29
